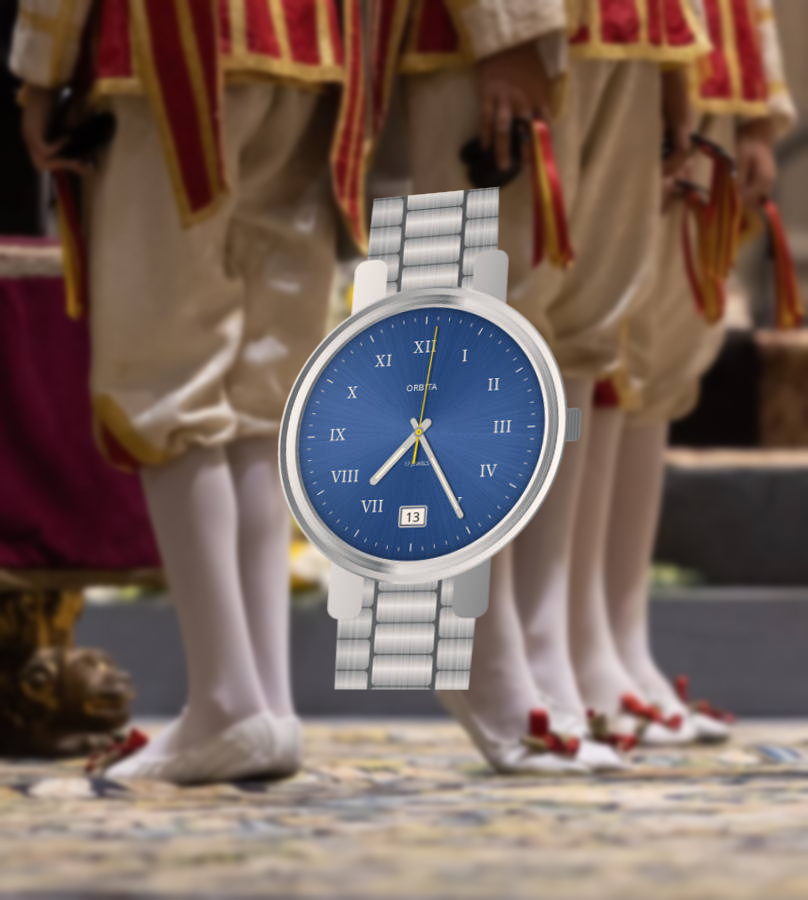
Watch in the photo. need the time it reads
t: 7:25:01
